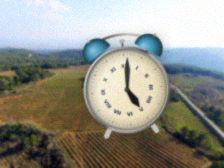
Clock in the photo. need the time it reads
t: 5:01
